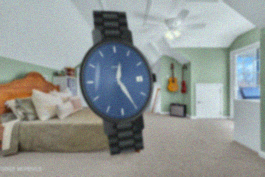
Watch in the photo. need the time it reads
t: 12:25
